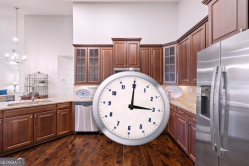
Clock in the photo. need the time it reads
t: 3:00
